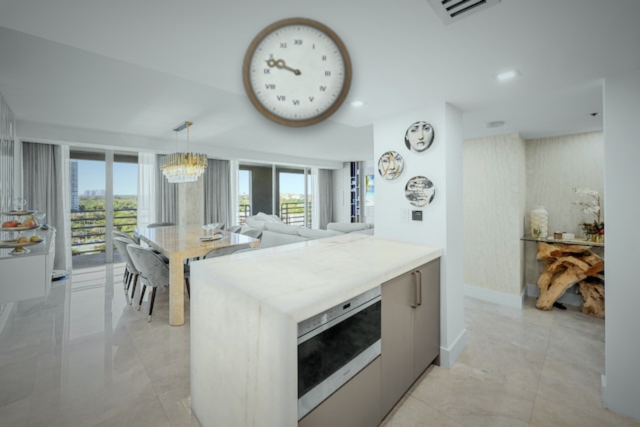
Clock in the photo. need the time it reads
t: 9:48
